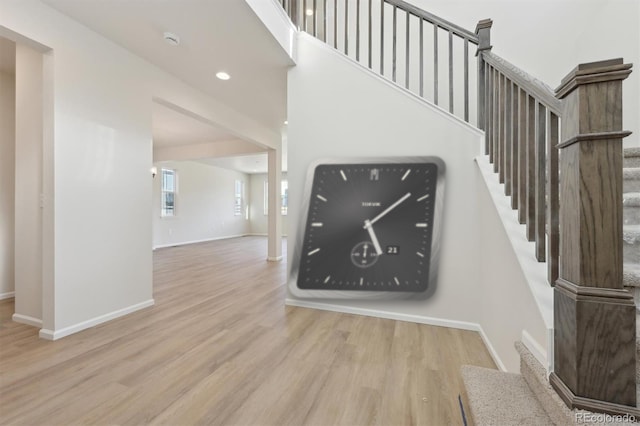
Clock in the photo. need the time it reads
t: 5:08
